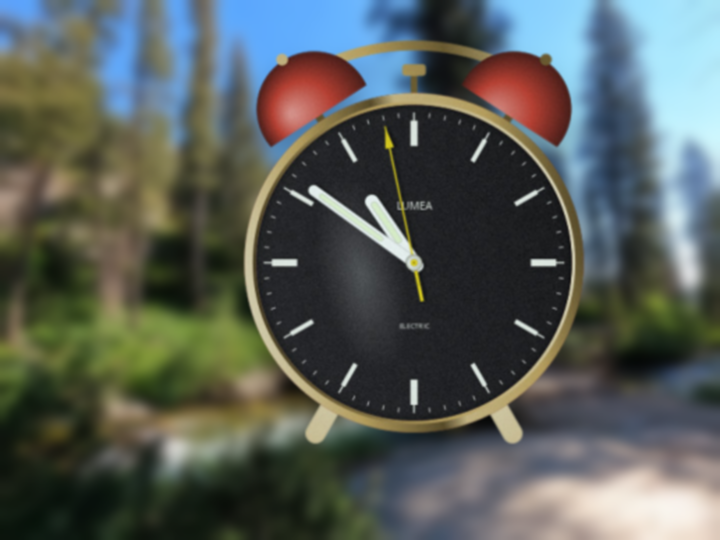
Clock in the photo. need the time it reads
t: 10:50:58
